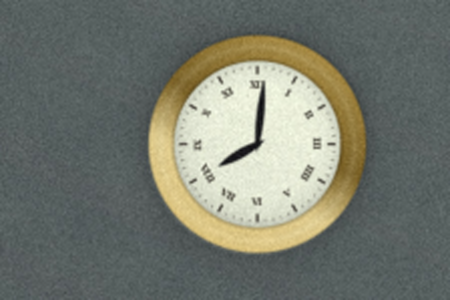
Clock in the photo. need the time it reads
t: 8:01
